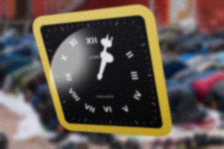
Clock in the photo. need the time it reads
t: 1:04
